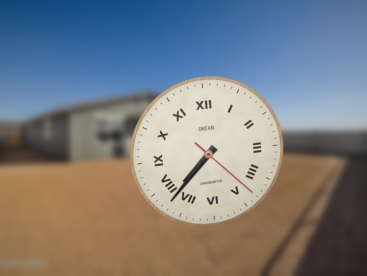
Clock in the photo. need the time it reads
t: 7:37:23
